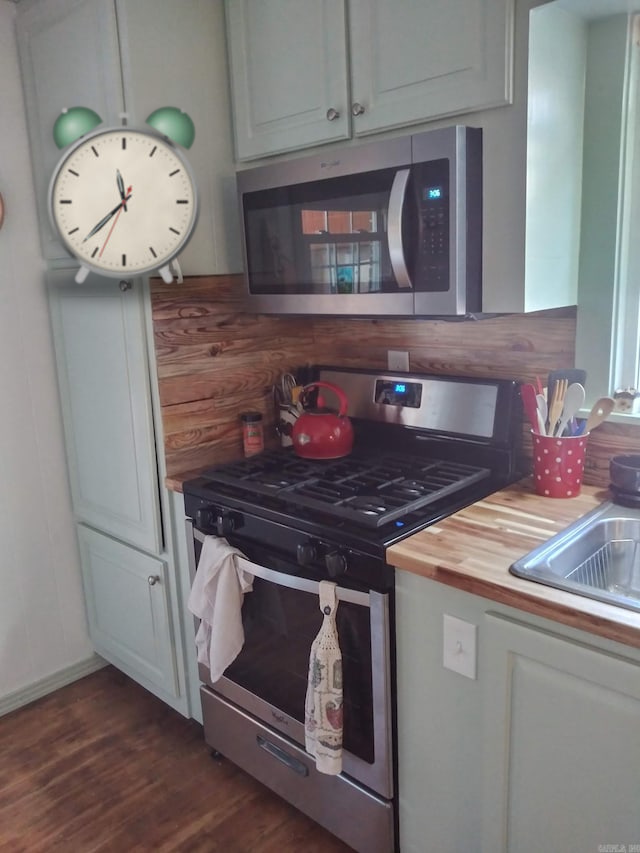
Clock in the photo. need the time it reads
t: 11:37:34
